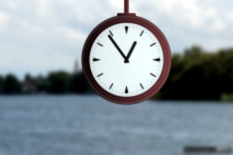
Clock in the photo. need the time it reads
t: 12:54
